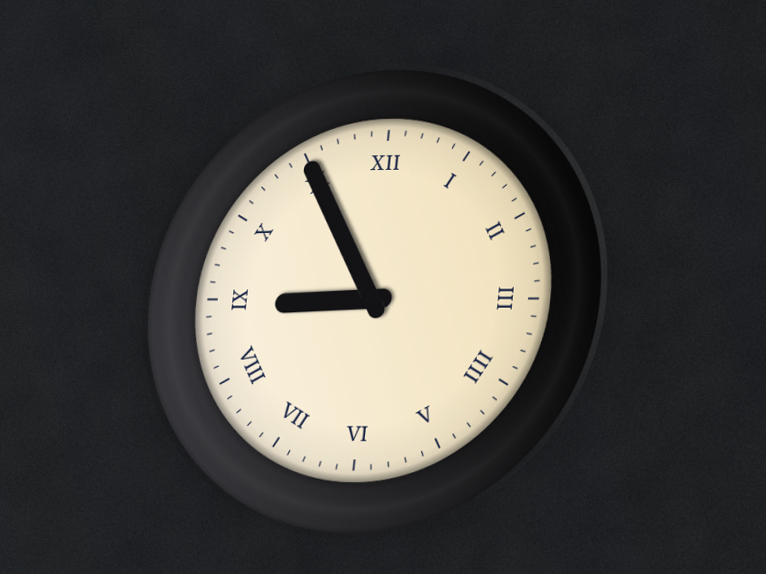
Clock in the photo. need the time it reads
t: 8:55
